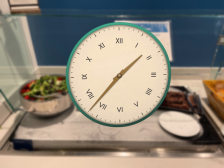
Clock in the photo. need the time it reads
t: 1:37
